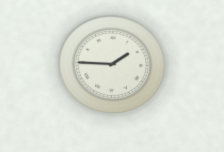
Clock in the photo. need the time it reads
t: 1:45
